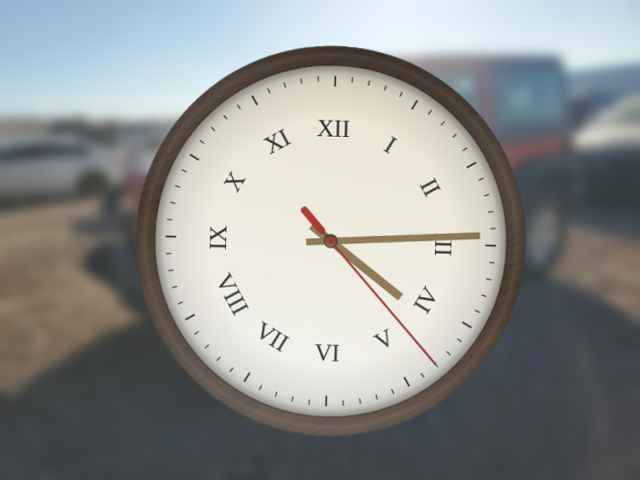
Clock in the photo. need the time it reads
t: 4:14:23
